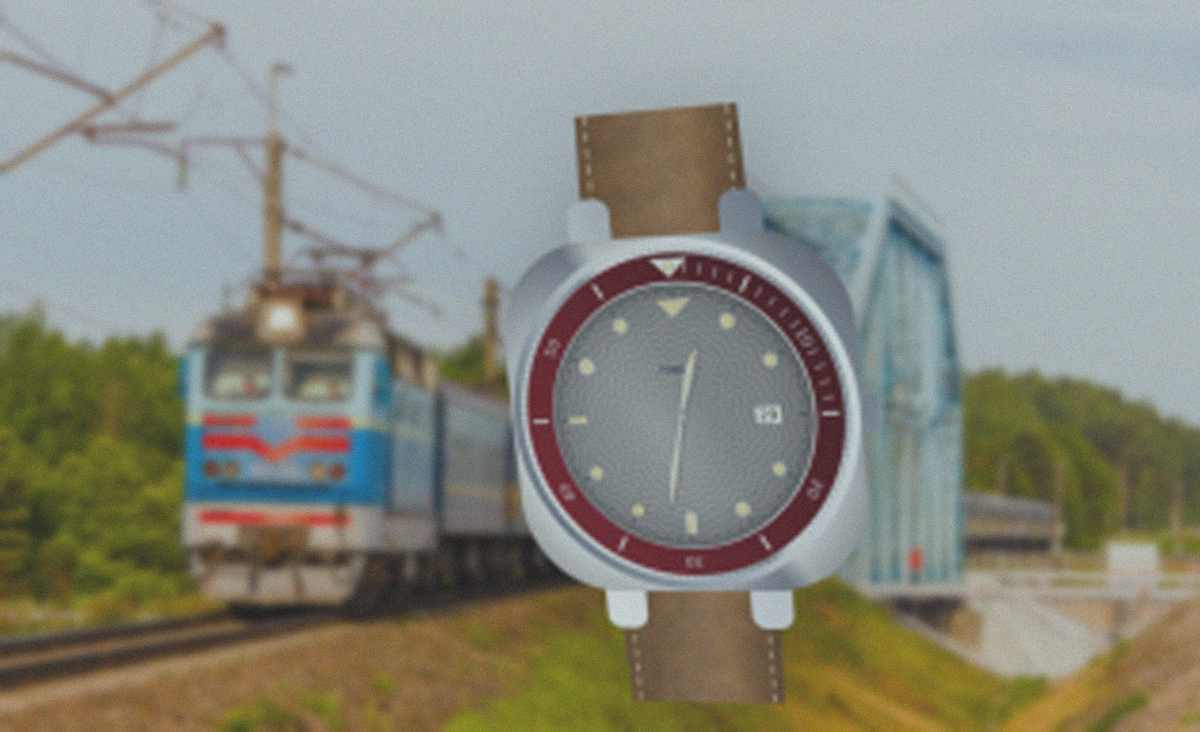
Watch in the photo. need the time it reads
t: 12:32
